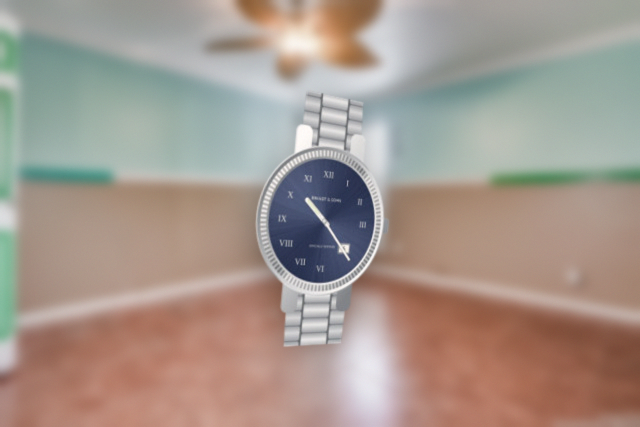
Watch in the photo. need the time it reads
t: 10:23
